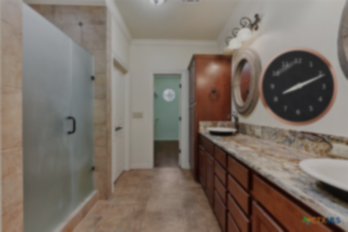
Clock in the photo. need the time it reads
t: 8:11
